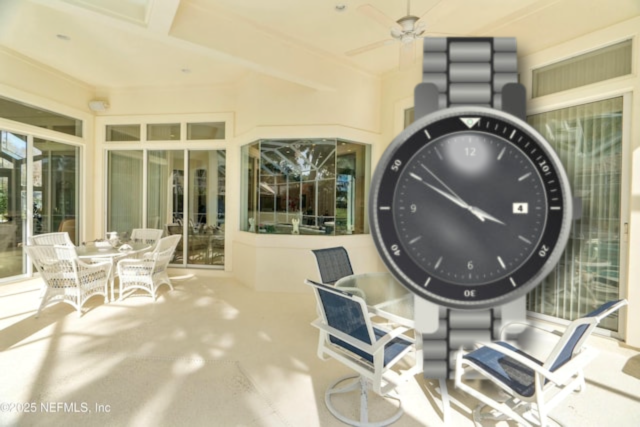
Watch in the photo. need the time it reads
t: 3:49:52
